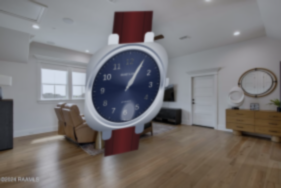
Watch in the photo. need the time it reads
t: 1:05
